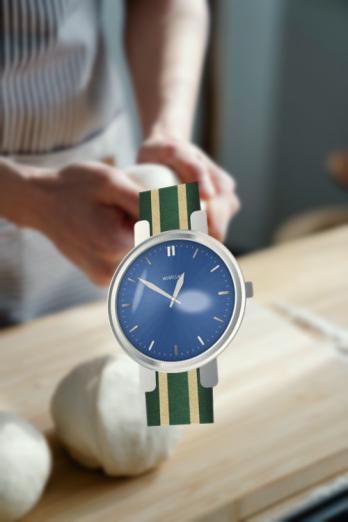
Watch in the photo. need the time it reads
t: 12:51
